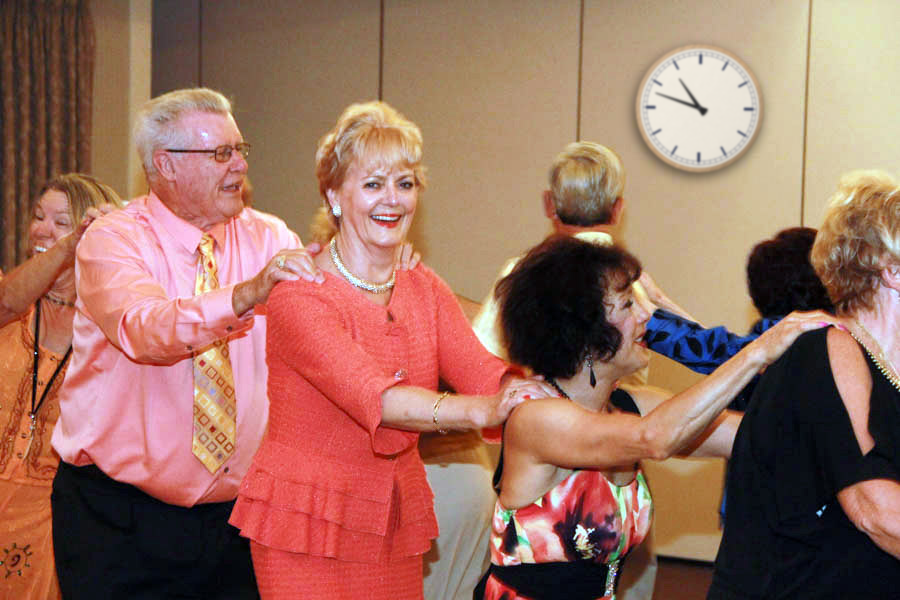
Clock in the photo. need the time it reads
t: 10:48
